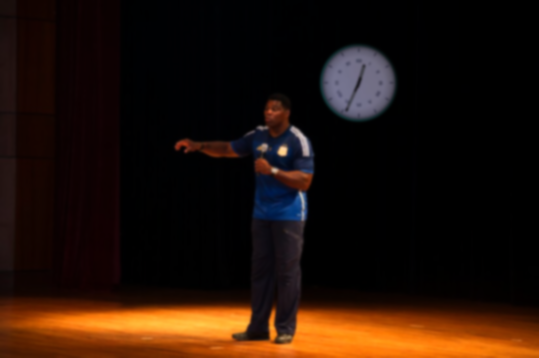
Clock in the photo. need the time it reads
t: 12:34
